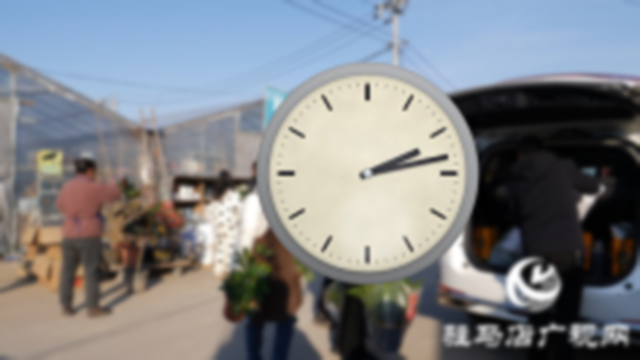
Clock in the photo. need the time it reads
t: 2:13
